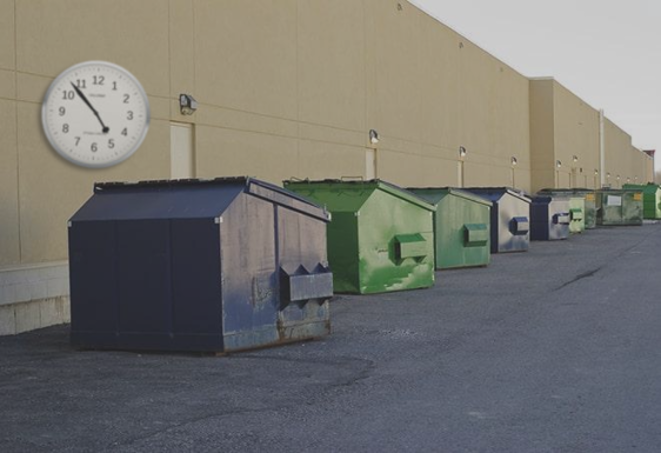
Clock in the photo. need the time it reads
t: 4:53
